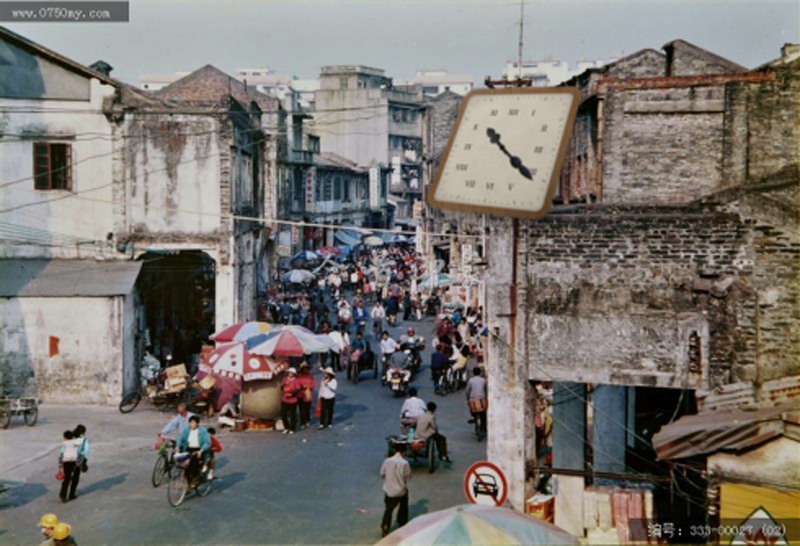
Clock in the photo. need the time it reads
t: 10:21
